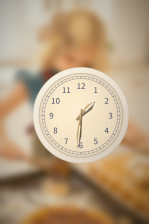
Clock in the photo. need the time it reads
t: 1:31
